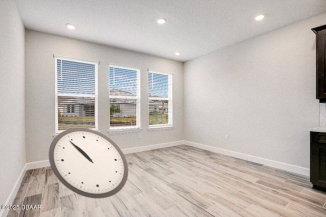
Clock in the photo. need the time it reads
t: 10:54
